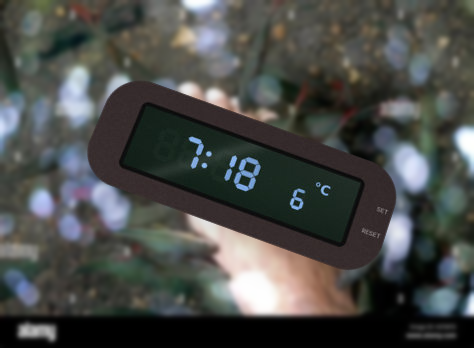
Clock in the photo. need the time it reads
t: 7:18
